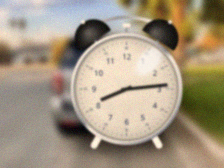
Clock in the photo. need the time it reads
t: 8:14
